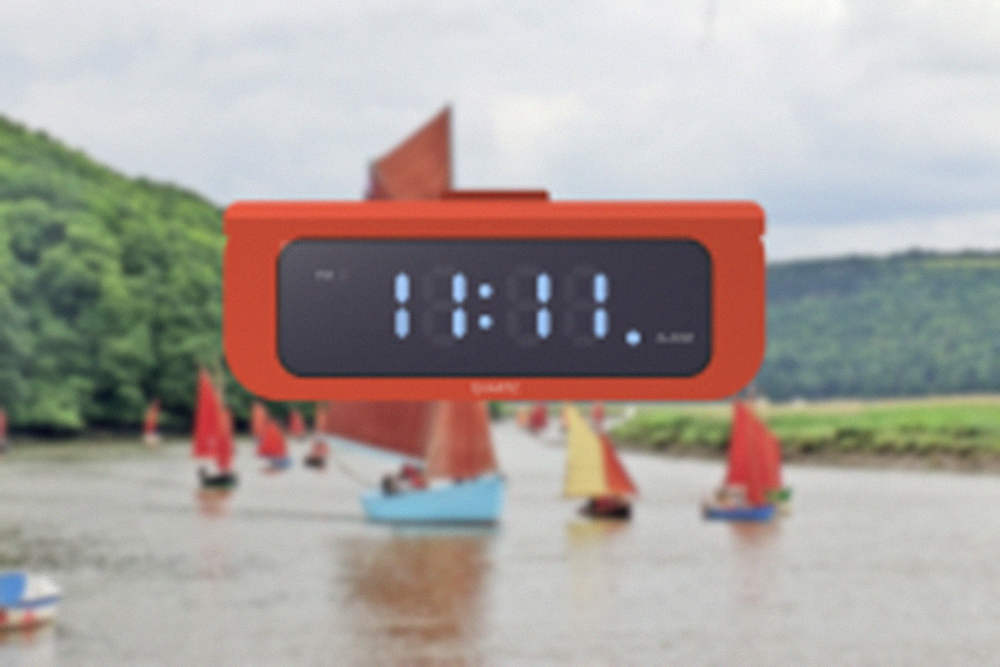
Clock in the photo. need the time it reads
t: 11:11
